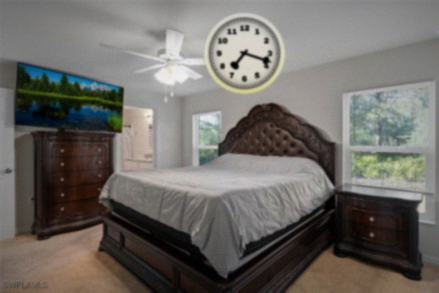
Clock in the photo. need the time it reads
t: 7:18
